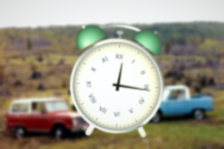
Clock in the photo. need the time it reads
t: 12:16
